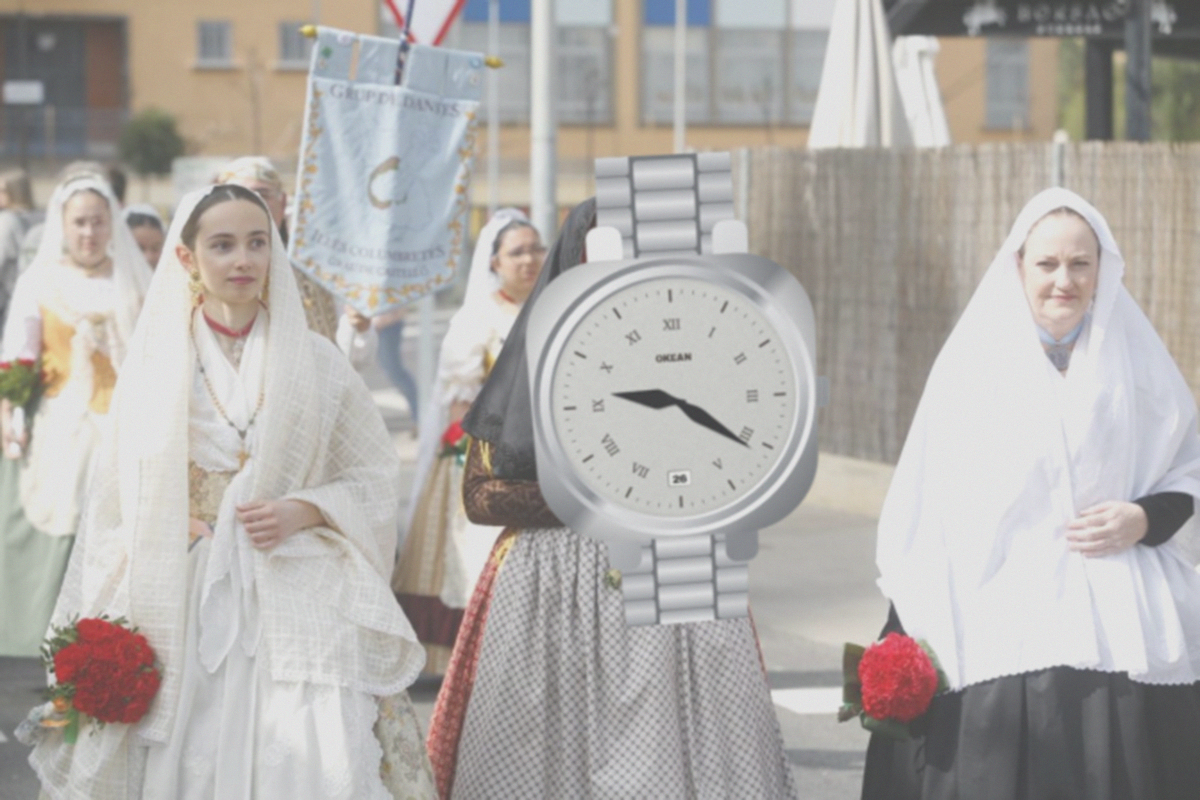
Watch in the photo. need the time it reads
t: 9:21
